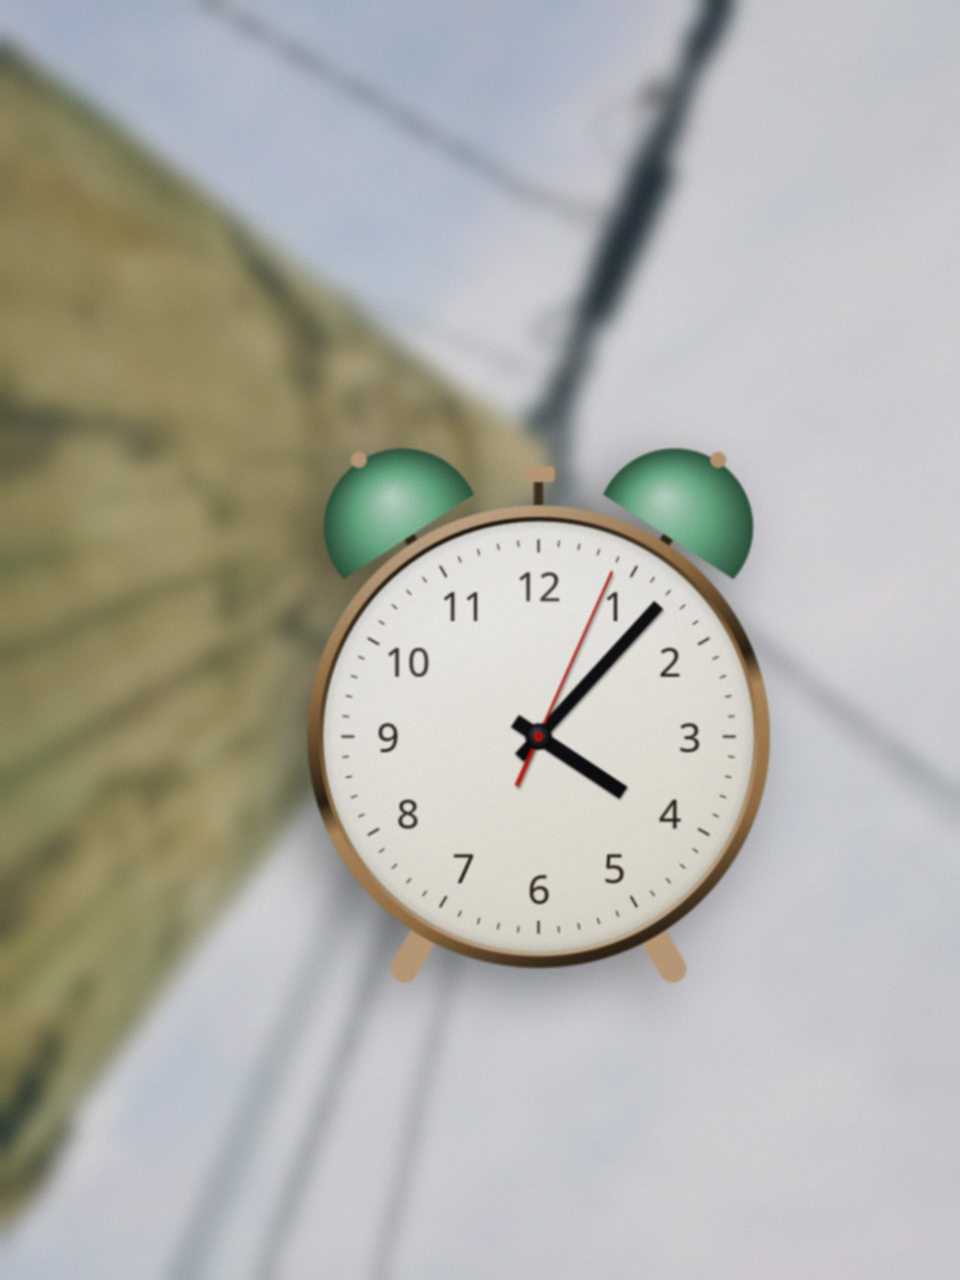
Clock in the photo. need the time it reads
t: 4:07:04
